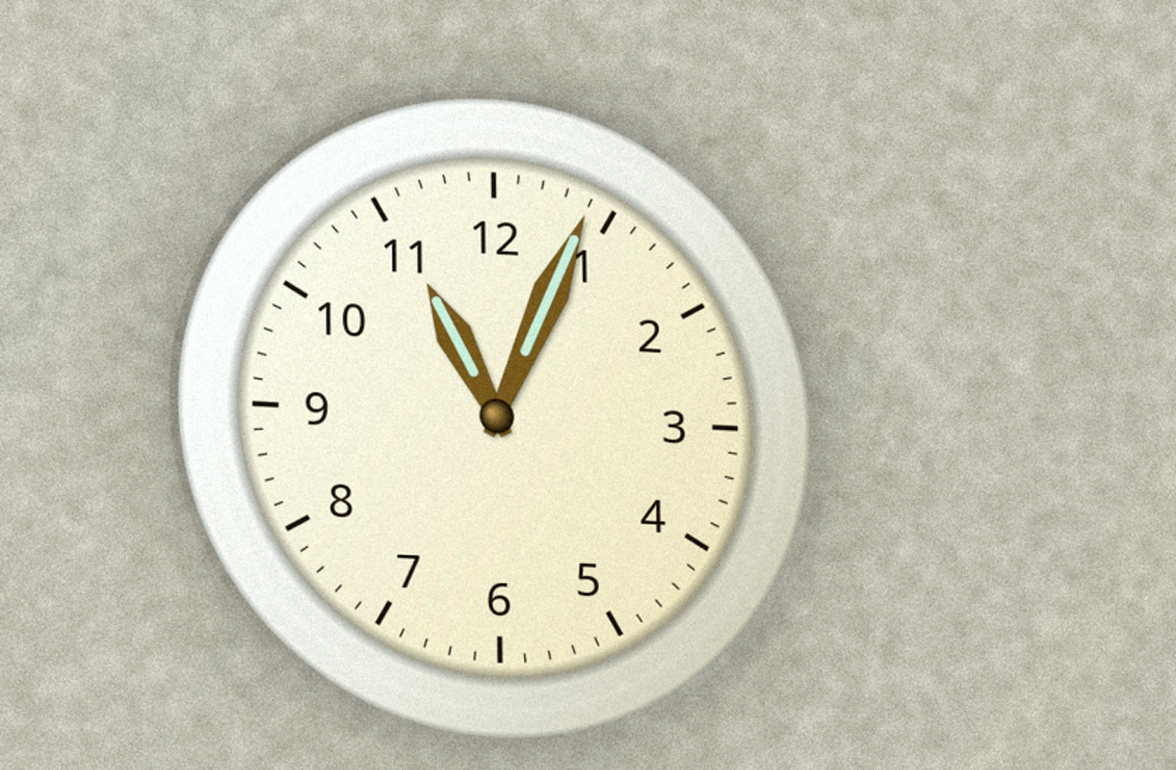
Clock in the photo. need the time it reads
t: 11:04
